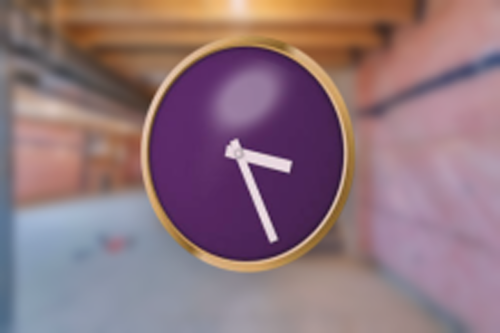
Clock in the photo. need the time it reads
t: 3:26
